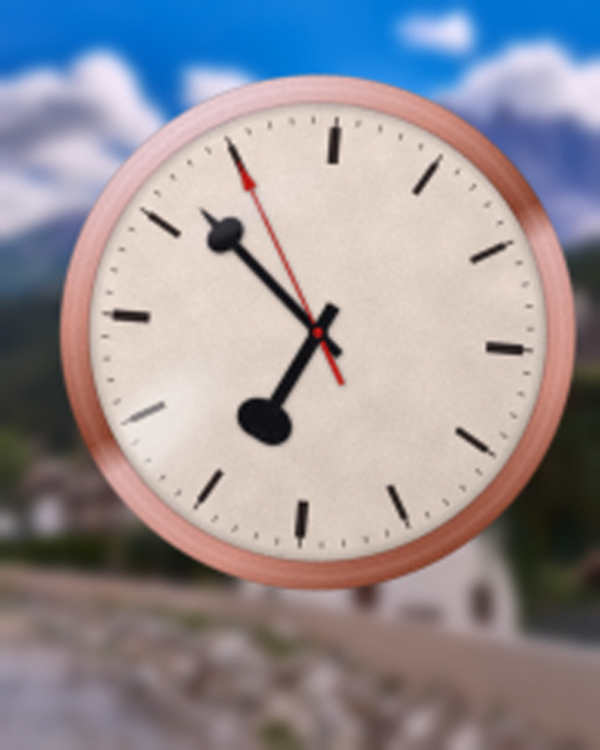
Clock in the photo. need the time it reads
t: 6:51:55
